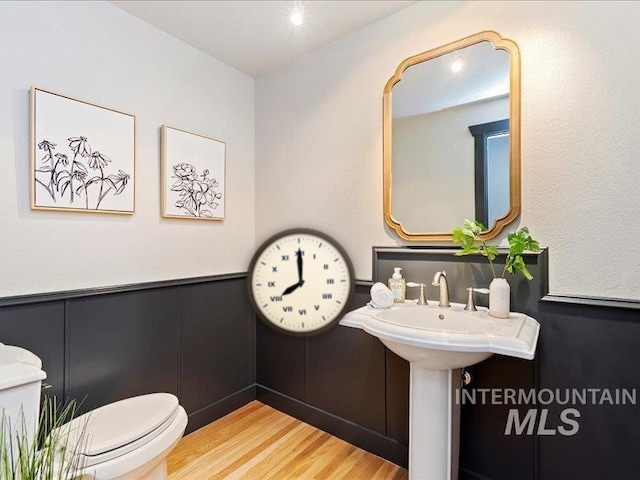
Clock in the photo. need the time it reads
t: 8:00
